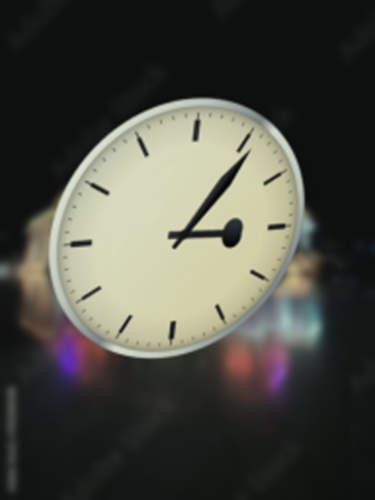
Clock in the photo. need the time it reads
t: 3:06
